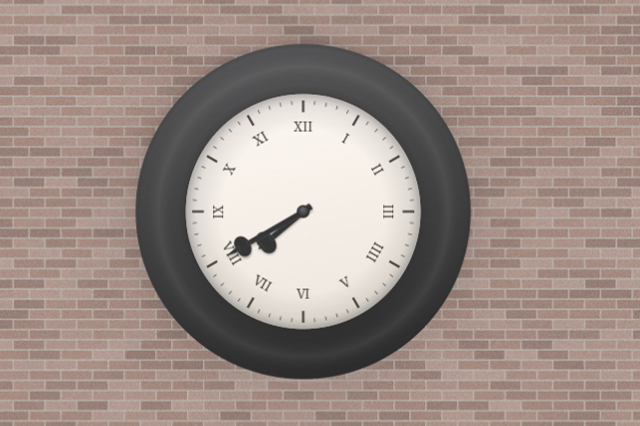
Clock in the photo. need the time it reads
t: 7:40
